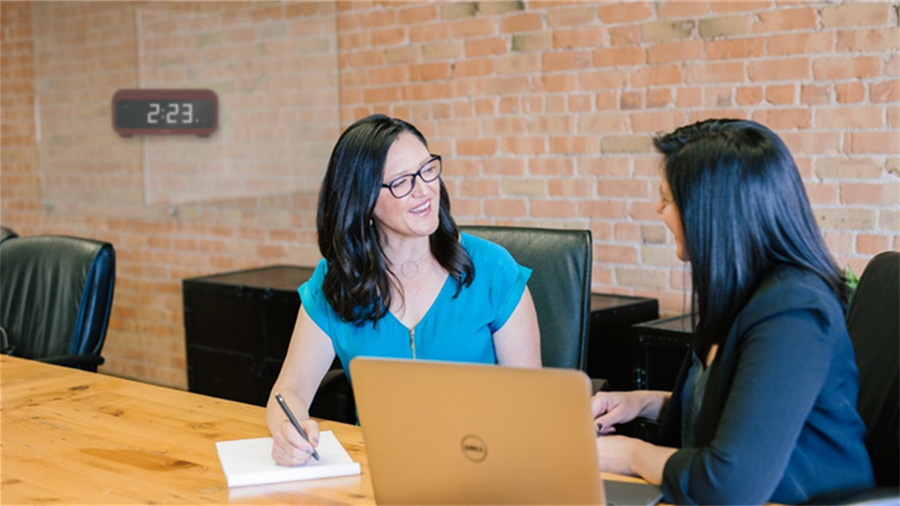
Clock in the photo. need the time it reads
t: 2:23
